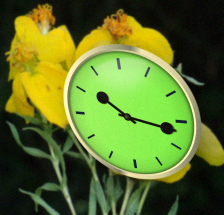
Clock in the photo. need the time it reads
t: 10:17
